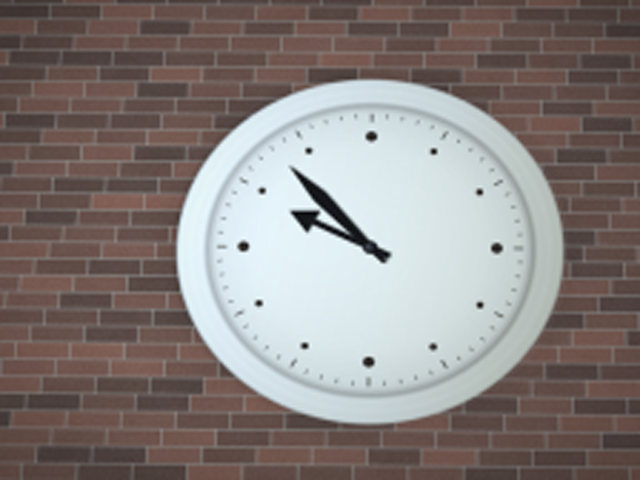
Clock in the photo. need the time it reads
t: 9:53
